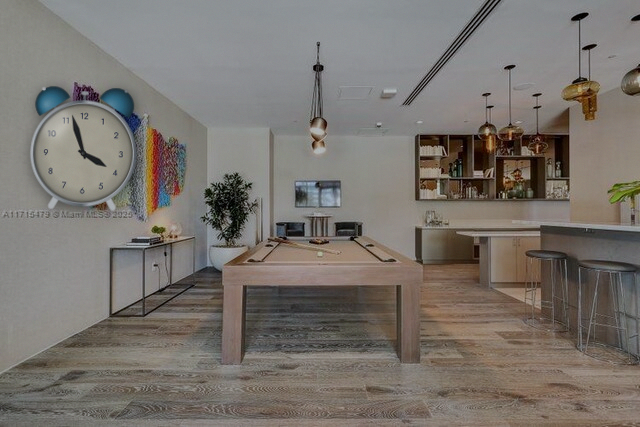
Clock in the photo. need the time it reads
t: 3:57
